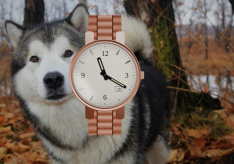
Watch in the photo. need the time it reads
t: 11:20
